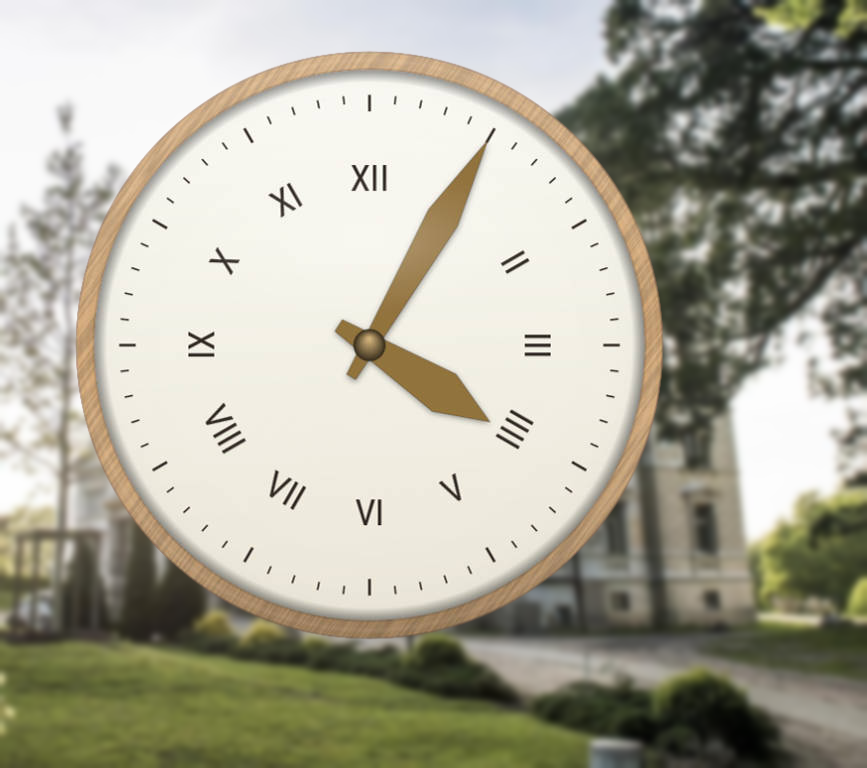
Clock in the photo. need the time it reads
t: 4:05
